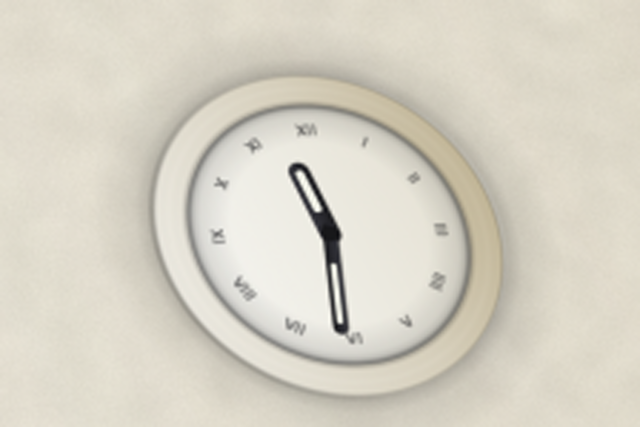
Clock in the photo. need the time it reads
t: 11:31
